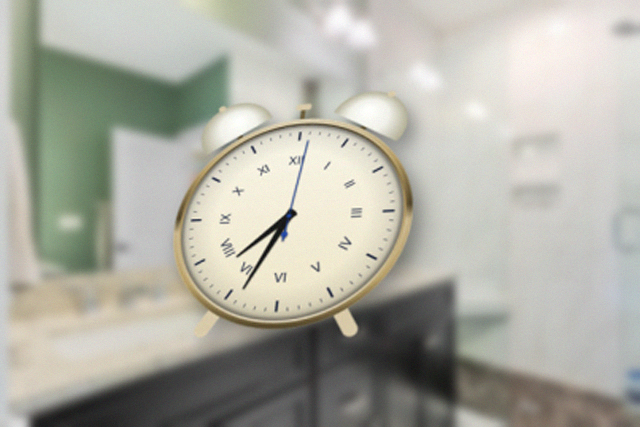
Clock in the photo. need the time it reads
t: 7:34:01
